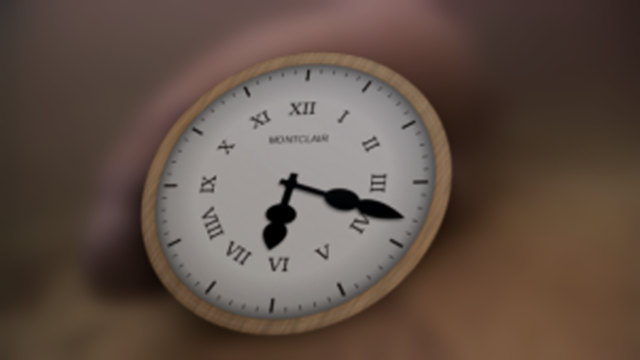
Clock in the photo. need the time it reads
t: 6:18
